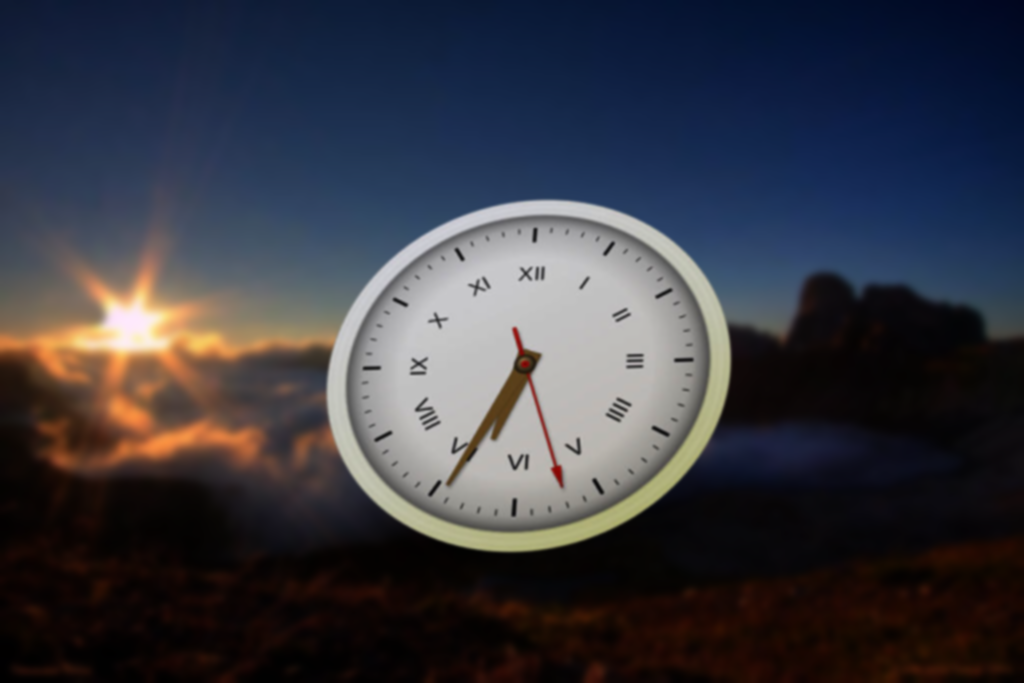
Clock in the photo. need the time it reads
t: 6:34:27
